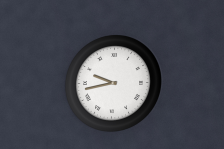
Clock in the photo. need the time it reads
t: 9:43
